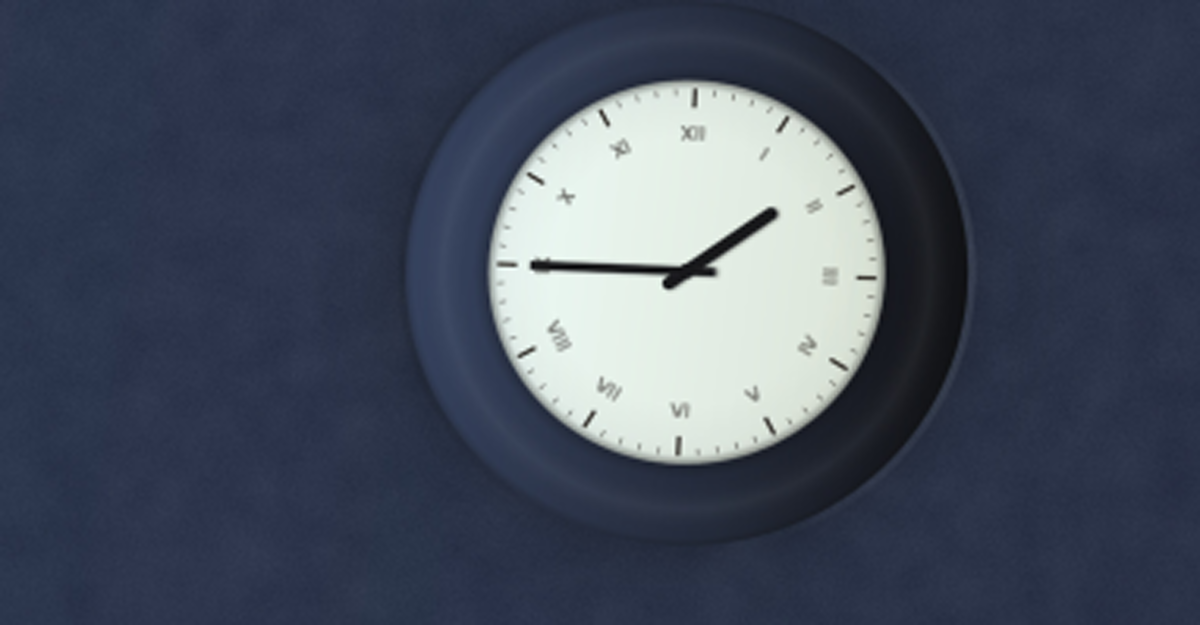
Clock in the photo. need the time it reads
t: 1:45
